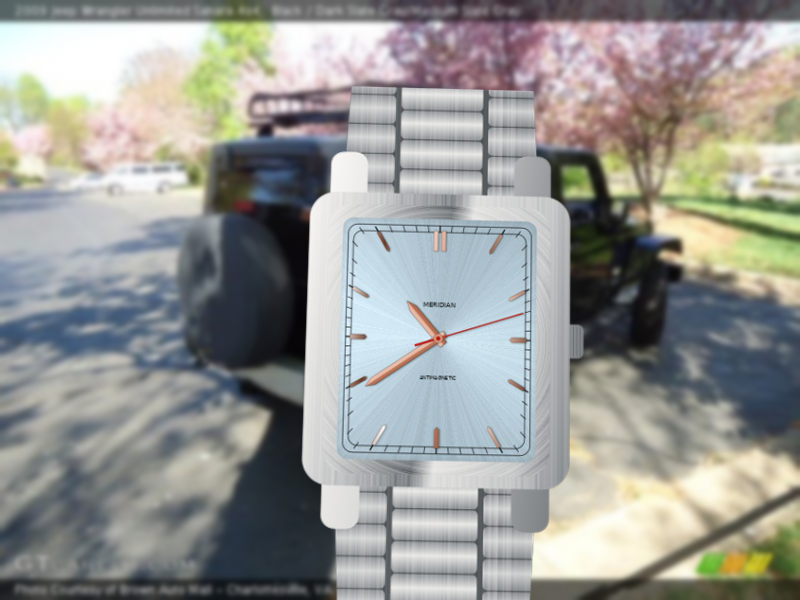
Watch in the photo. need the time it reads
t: 10:39:12
